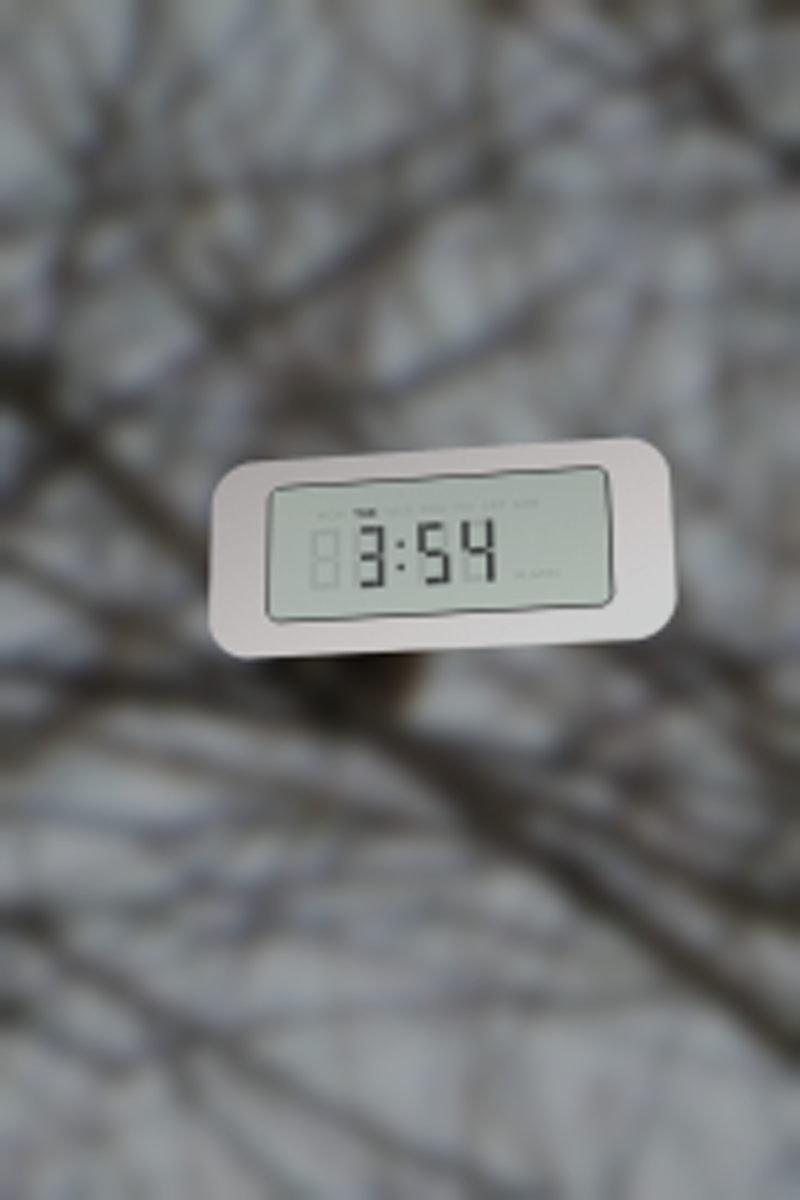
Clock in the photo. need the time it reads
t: 3:54
